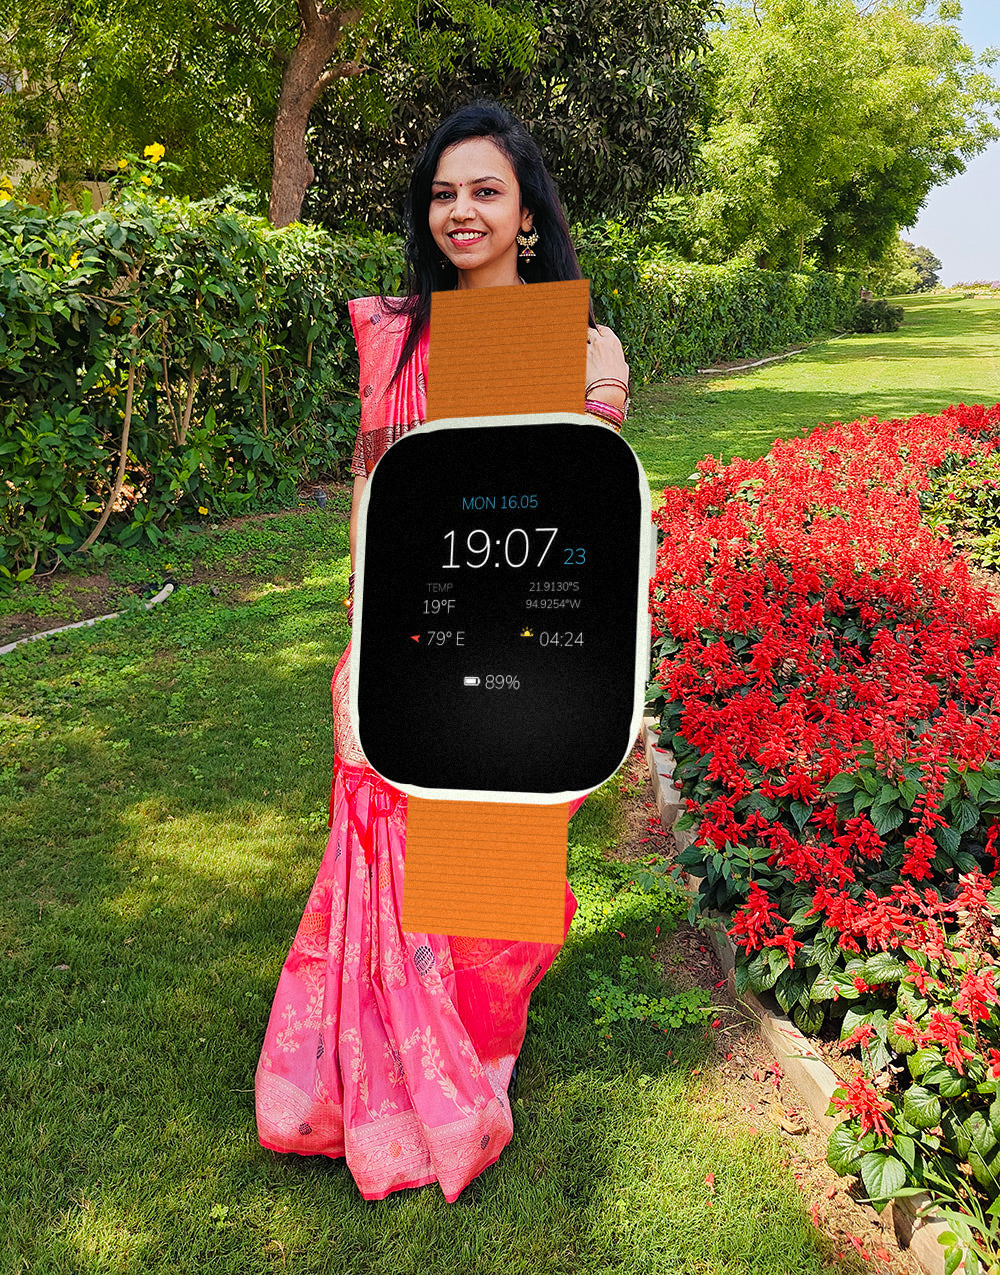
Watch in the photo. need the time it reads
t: 19:07:23
